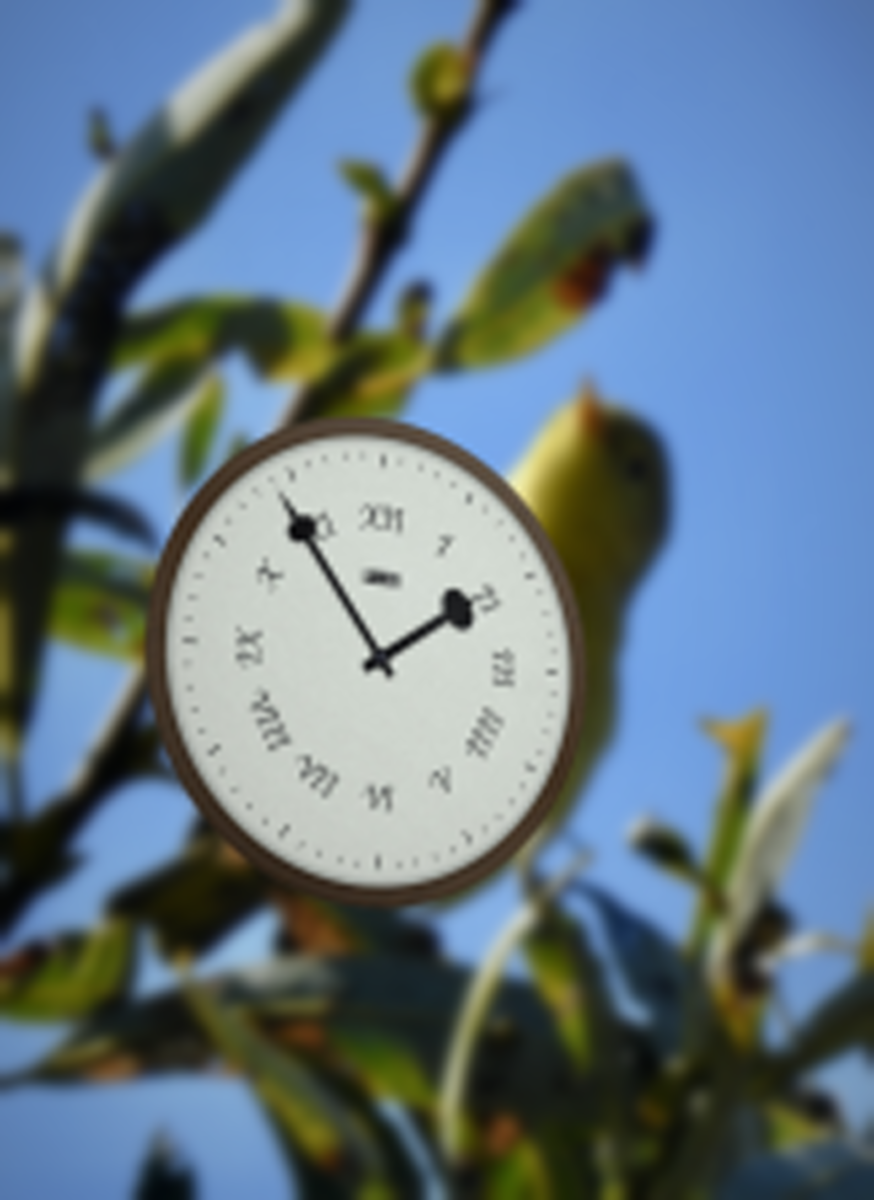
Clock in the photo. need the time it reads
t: 1:54
